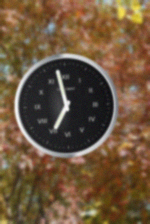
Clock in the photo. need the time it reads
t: 6:58
